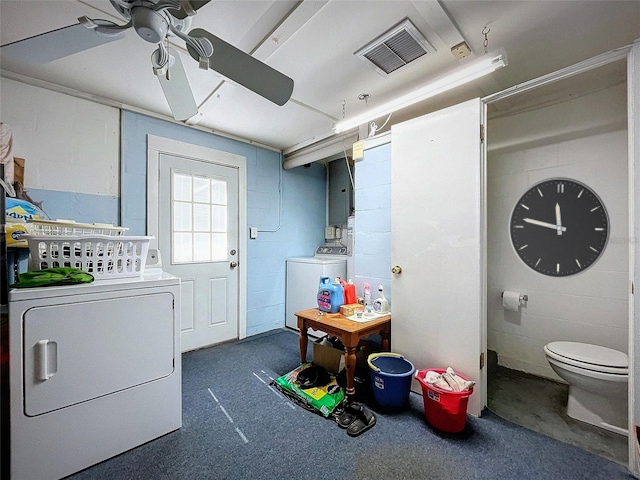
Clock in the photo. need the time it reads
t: 11:47
